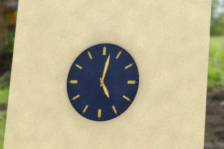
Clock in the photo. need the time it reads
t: 5:02
